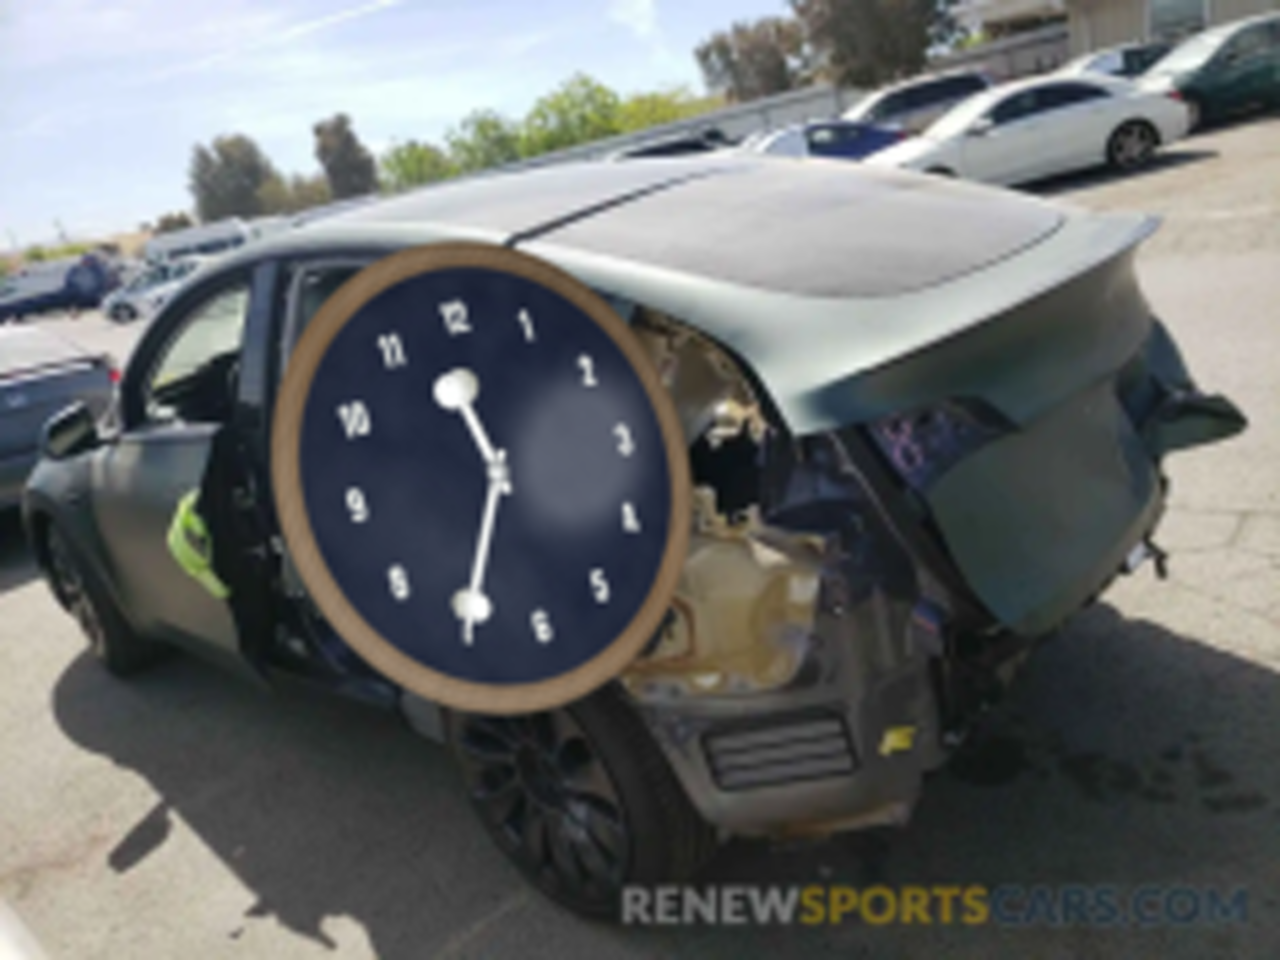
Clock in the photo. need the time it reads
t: 11:35
